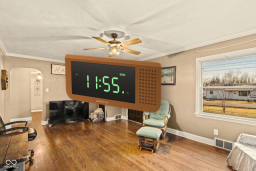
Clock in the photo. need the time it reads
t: 11:55
